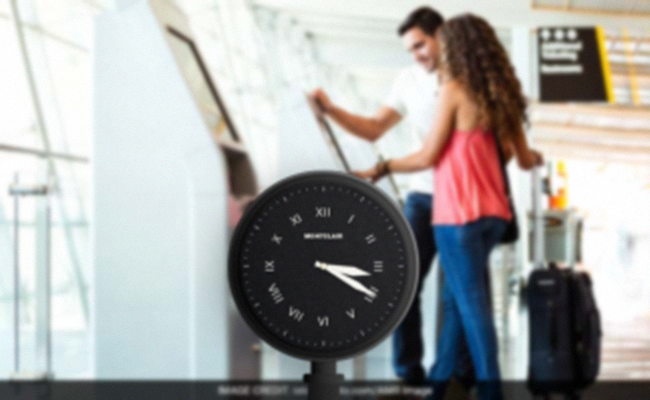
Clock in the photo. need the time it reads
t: 3:20
